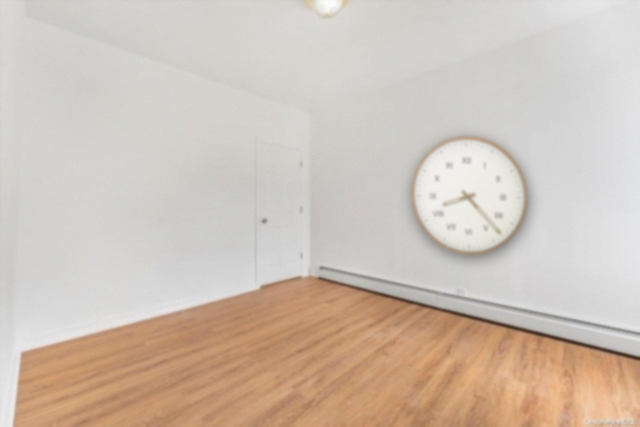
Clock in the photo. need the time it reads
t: 8:23
